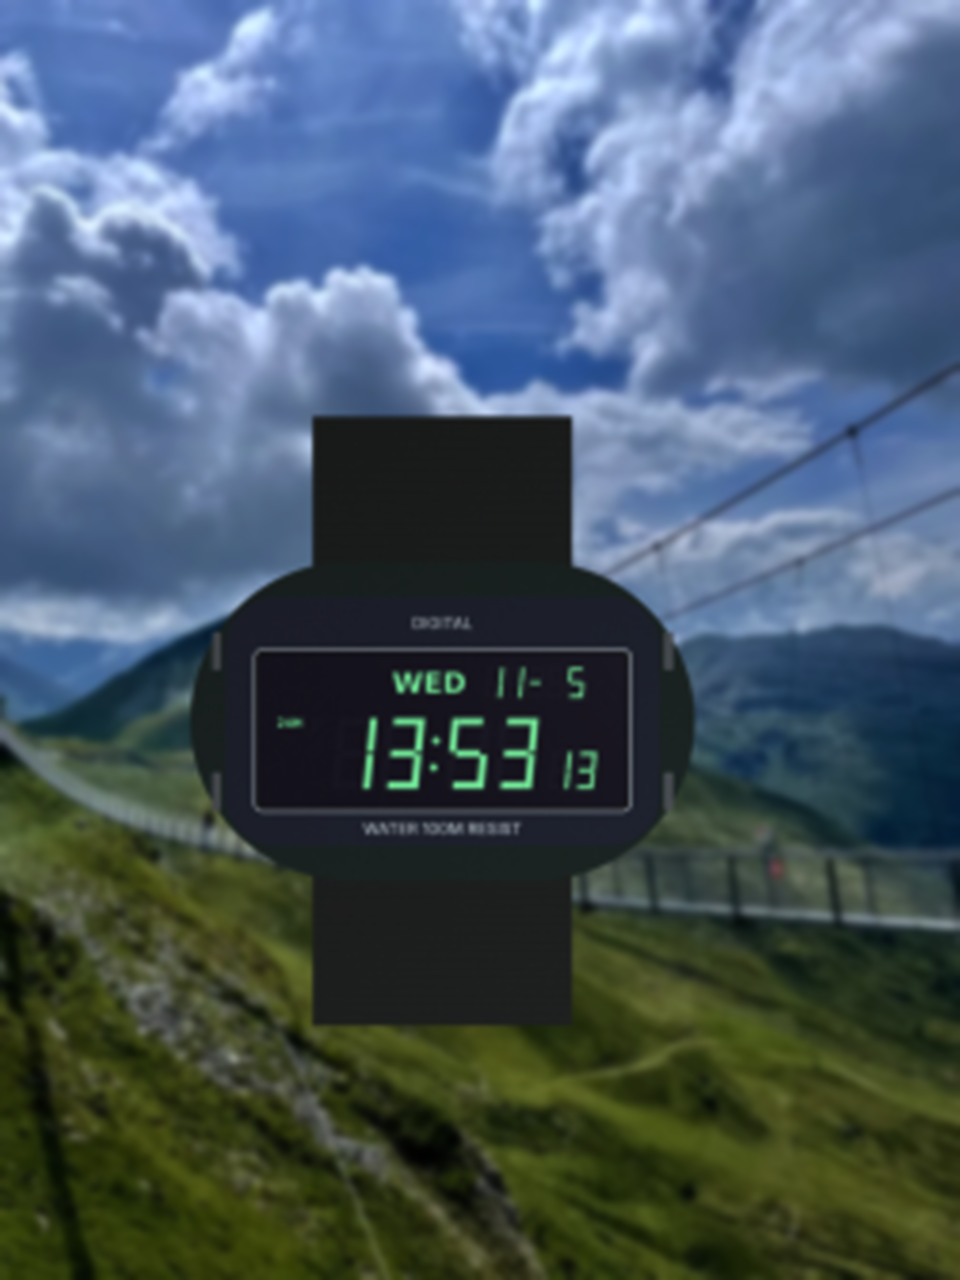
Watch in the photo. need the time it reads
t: 13:53:13
